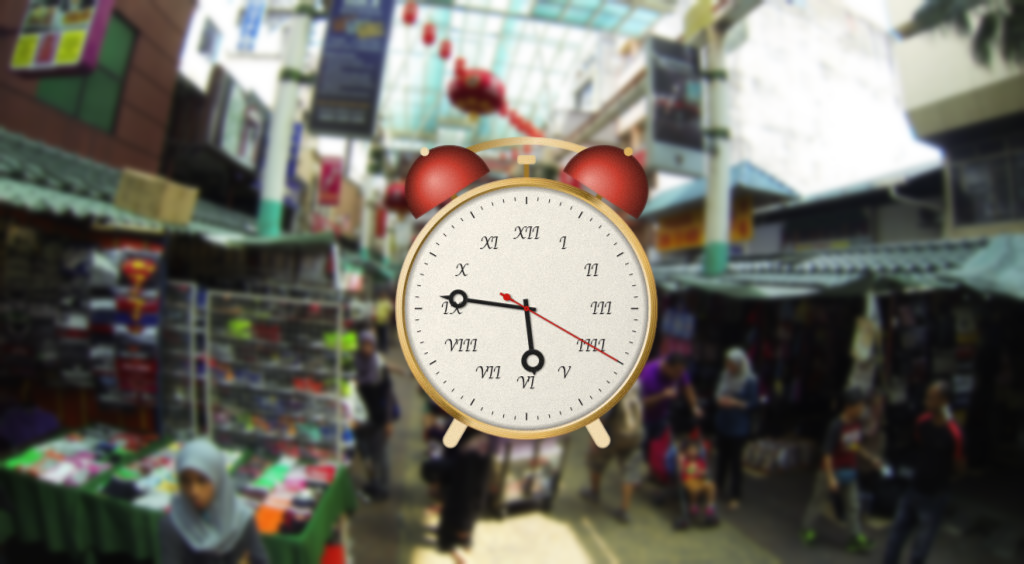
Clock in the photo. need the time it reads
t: 5:46:20
